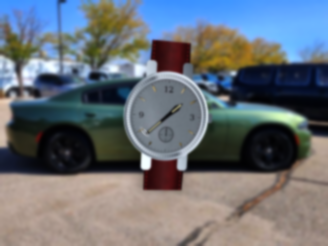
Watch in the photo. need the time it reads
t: 1:38
